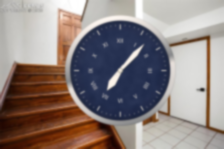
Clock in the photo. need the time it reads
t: 7:07
